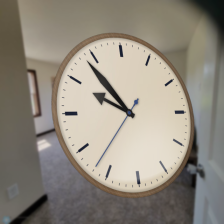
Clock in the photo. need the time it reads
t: 9:53:37
